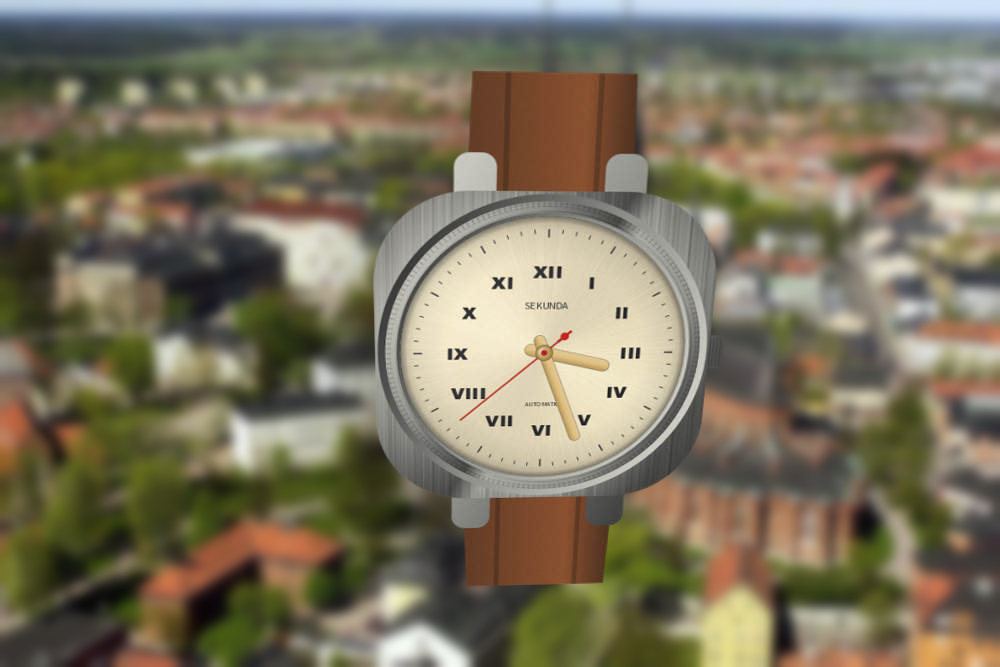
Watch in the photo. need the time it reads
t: 3:26:38
